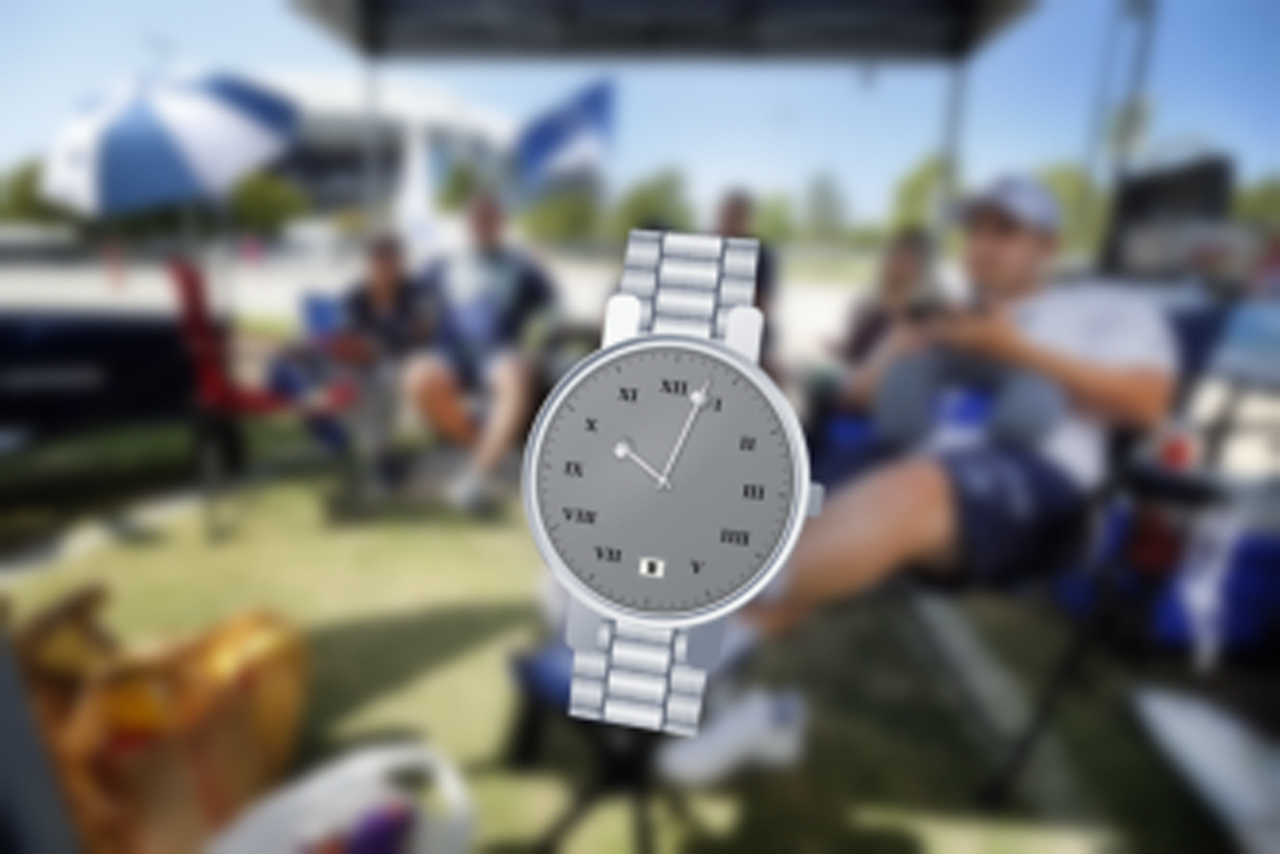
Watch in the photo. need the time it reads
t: 10:03
